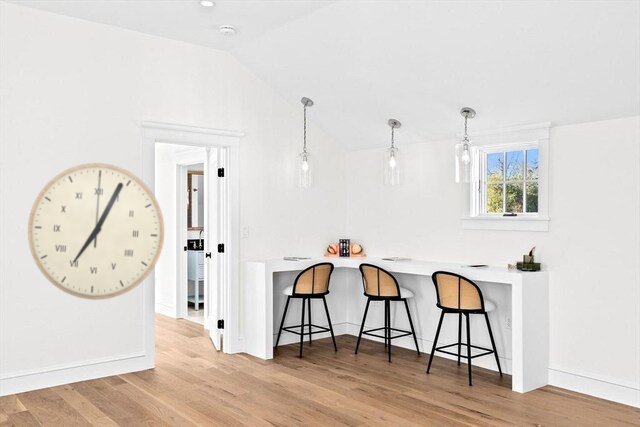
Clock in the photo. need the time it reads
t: 7:04:00
